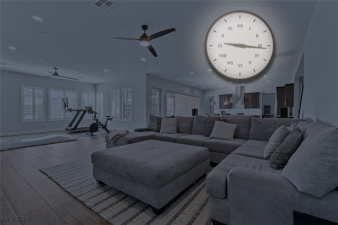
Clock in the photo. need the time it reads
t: 9:16
